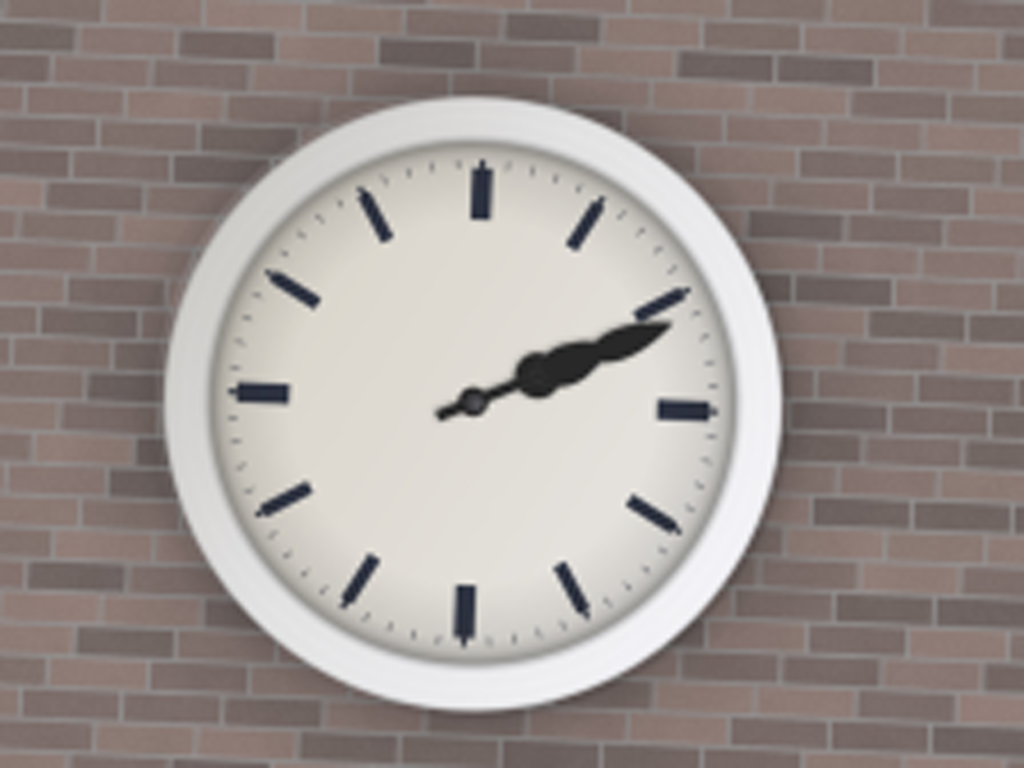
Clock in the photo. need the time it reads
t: 2:11
